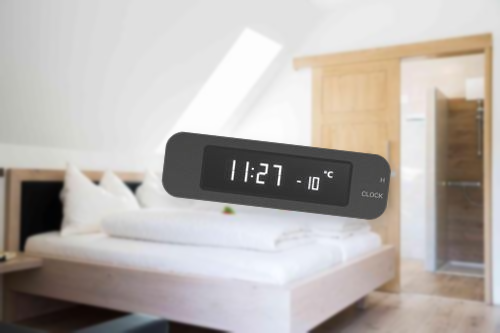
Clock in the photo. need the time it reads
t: 11:27
